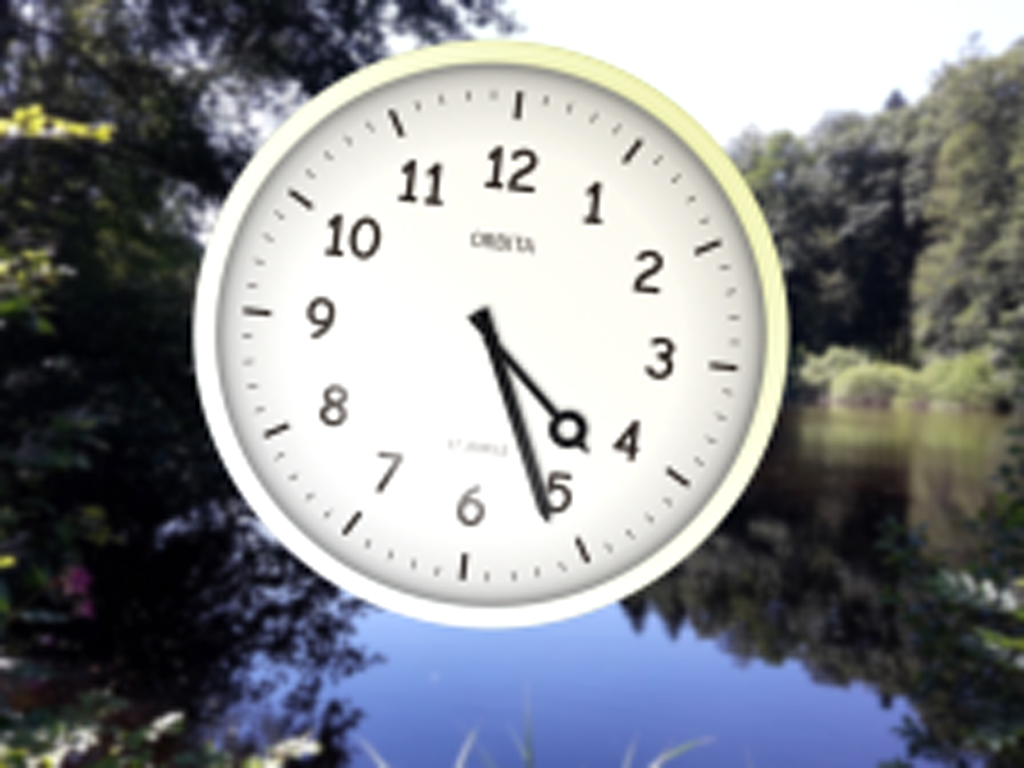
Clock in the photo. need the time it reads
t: 4:26
